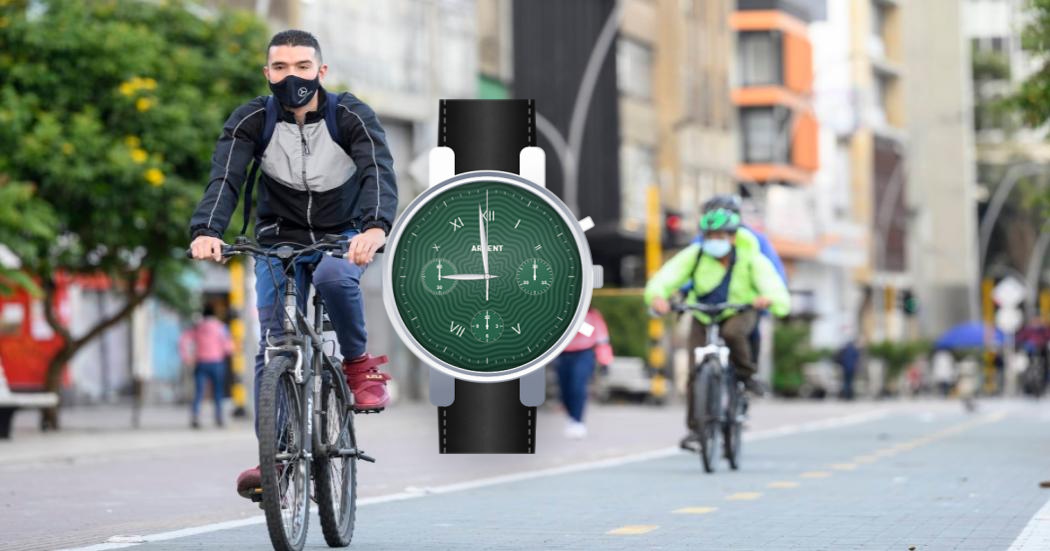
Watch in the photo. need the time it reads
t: 8:59
